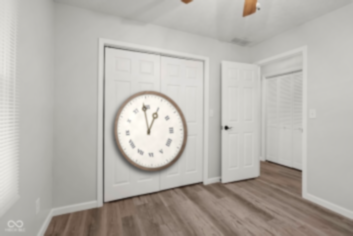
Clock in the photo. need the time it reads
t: 12:59
